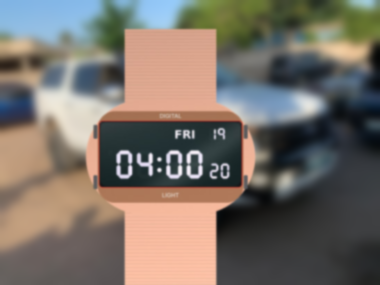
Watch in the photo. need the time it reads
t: 4:00:20
